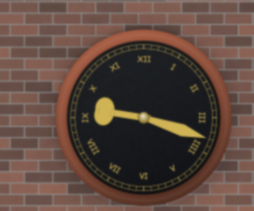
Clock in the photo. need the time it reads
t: 9:18
